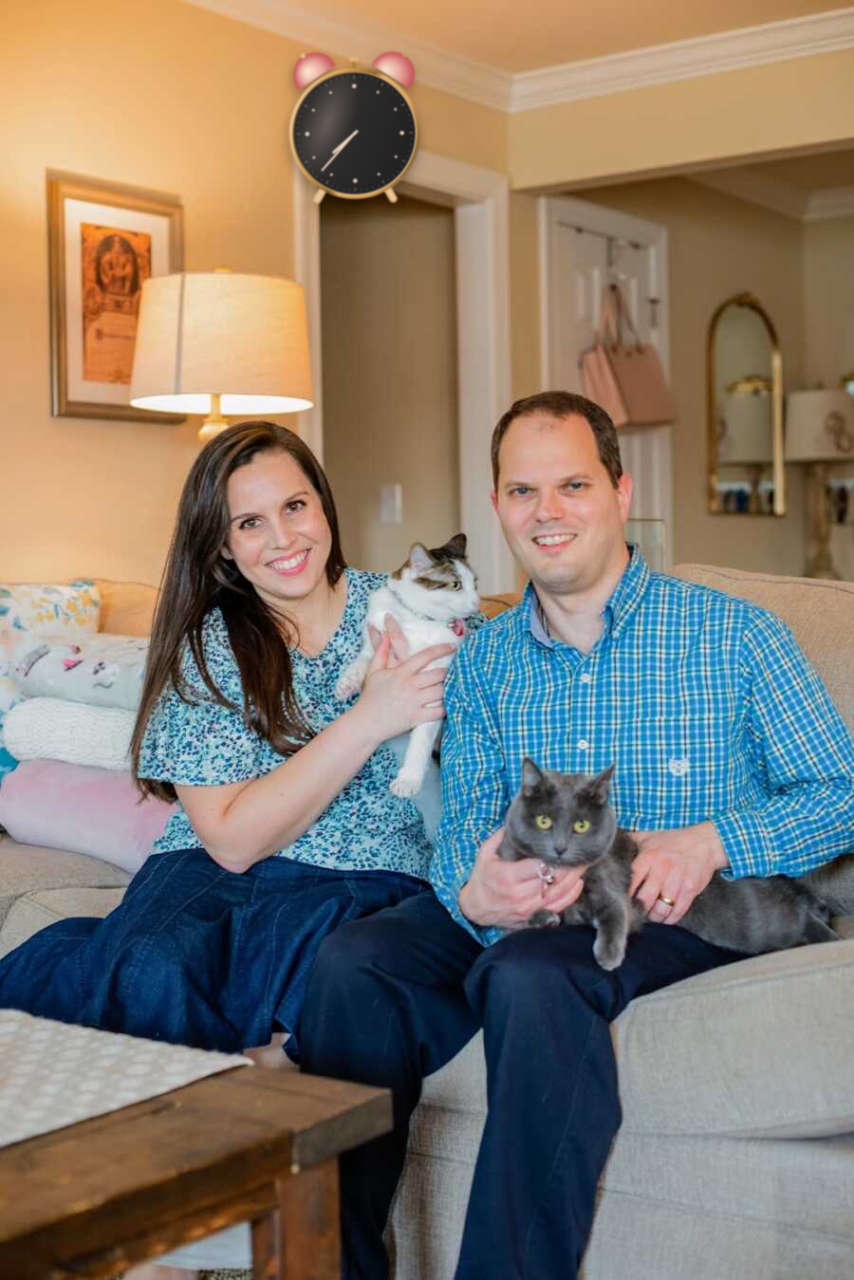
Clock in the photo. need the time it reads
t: 7:37
